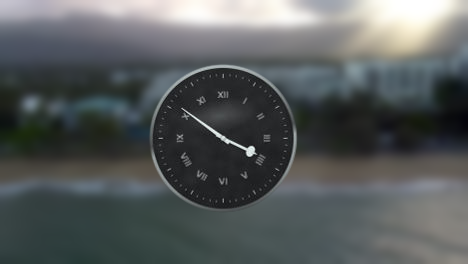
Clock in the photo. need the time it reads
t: 3:51
